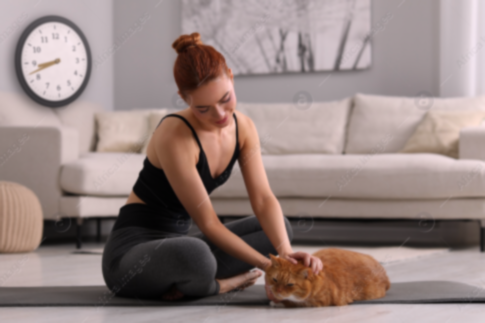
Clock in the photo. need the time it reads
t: 8:42
